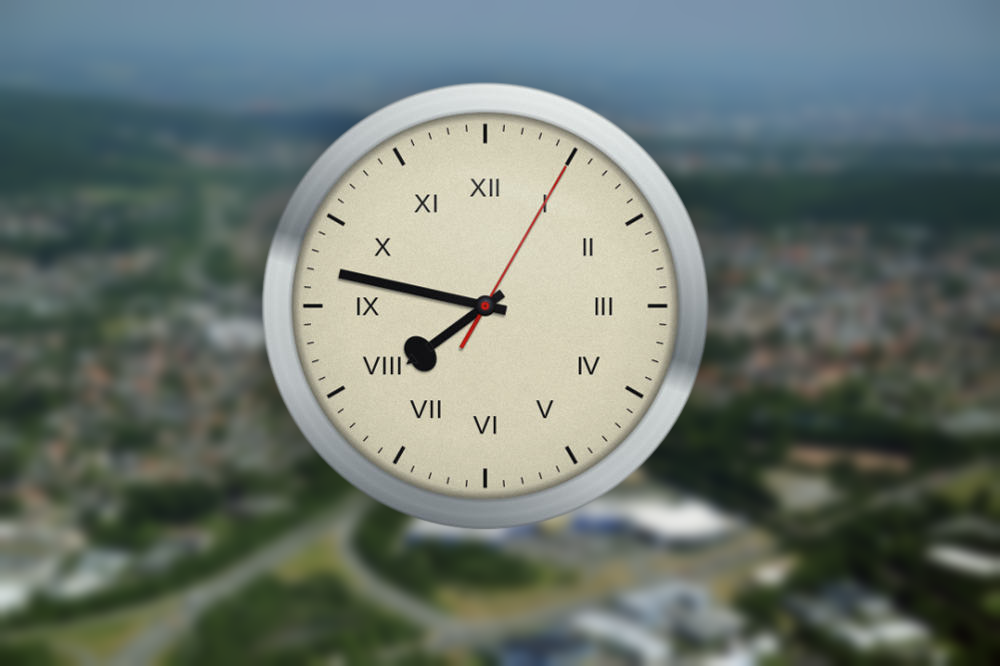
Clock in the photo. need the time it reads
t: 7:47:05
